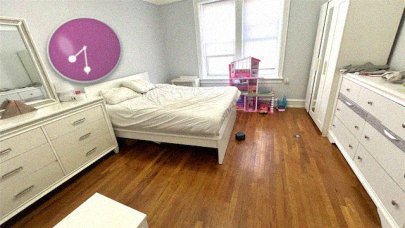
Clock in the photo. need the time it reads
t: 7:29
